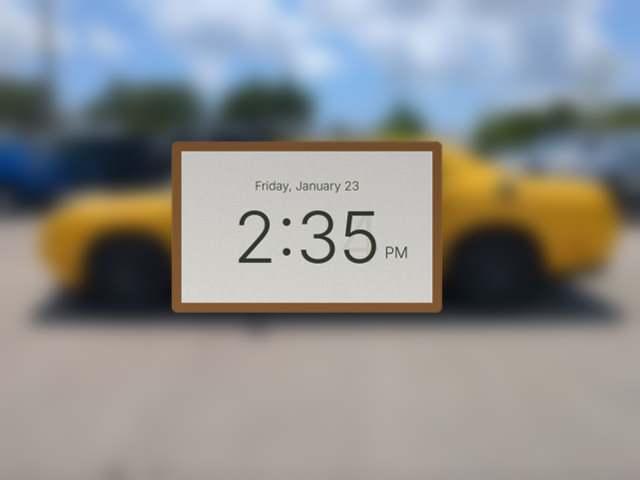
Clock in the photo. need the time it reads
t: 2:35
